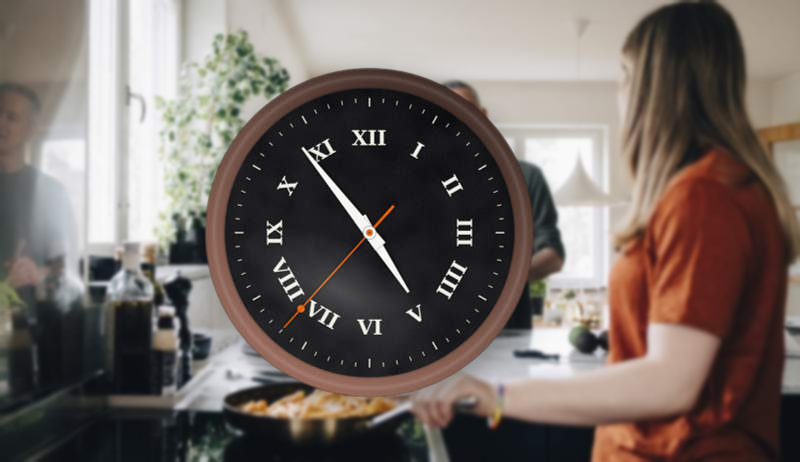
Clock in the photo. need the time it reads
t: 4:53:37
